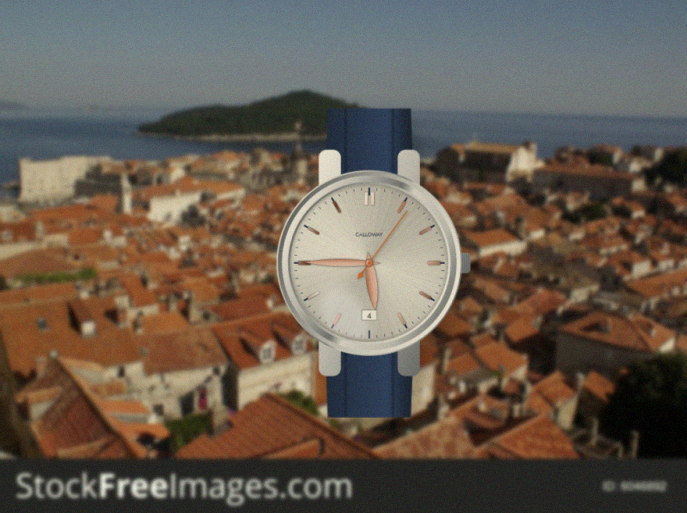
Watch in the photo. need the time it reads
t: 5:45:06
